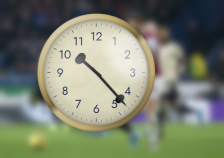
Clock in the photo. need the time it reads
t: 10:23
